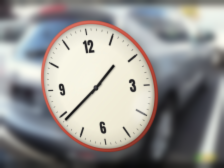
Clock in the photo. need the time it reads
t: 1:39
